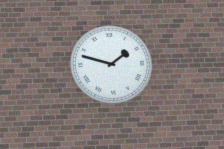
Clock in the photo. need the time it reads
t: 1:48
